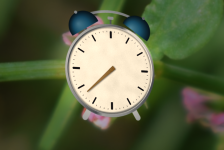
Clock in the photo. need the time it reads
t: 7:38
